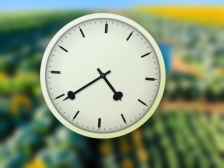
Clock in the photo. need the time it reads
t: 4:39
